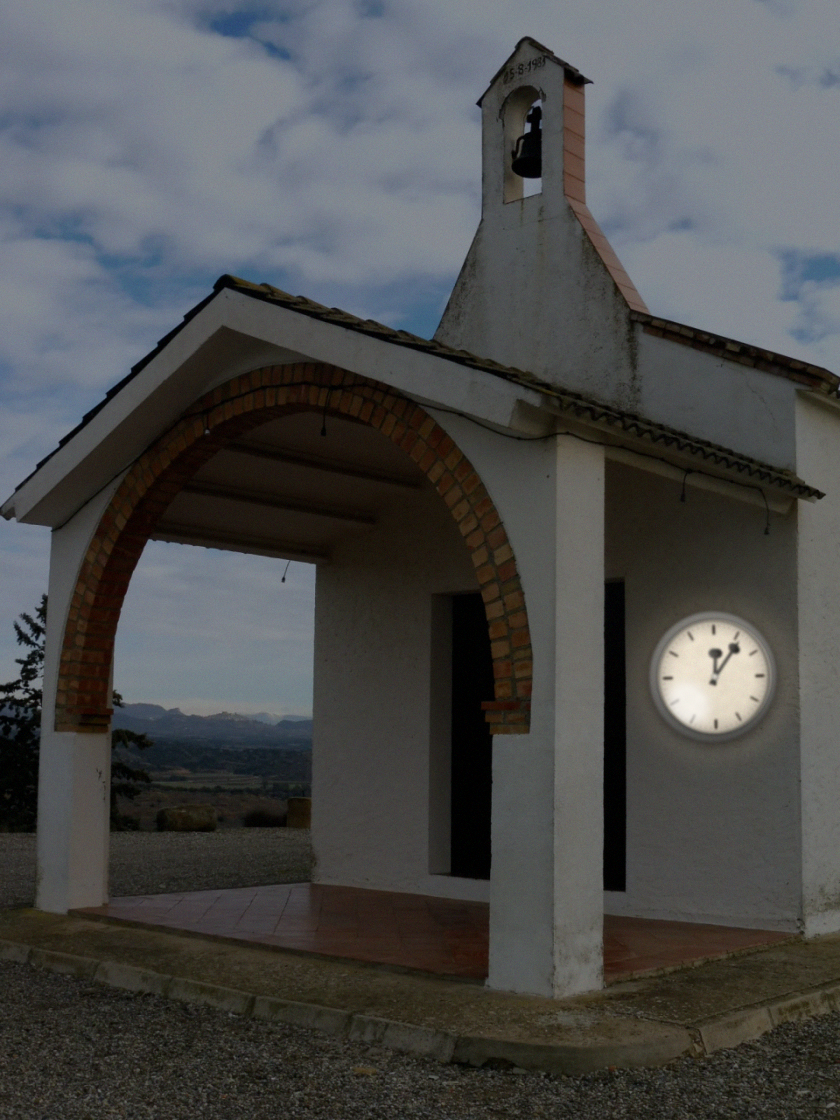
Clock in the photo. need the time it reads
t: 12:06
